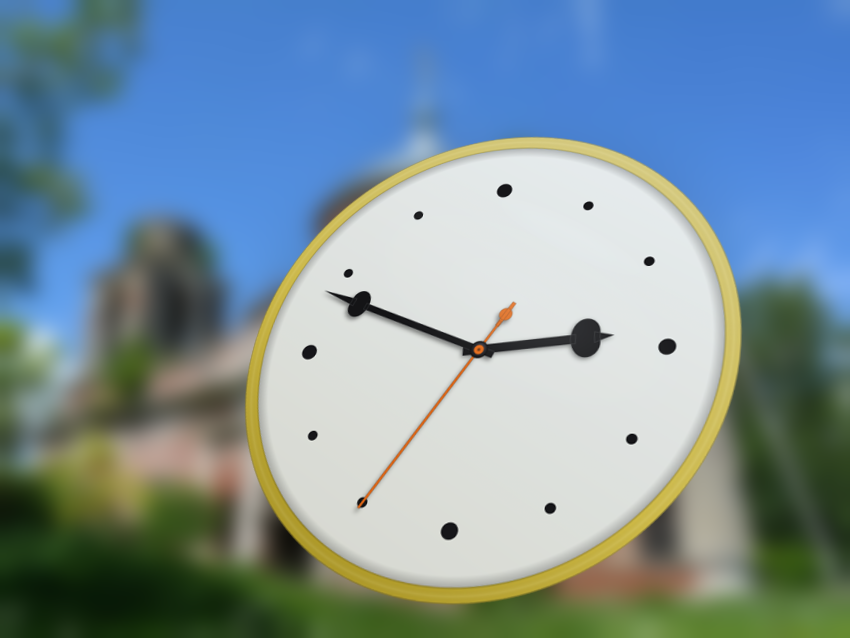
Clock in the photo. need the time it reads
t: 2:48:35
